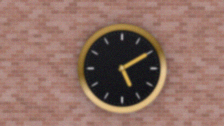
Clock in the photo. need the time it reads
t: 5:10
